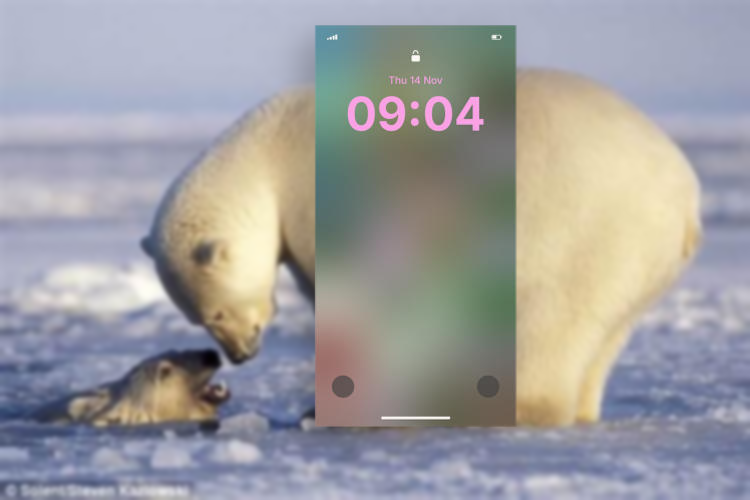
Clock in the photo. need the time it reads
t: 9:04
